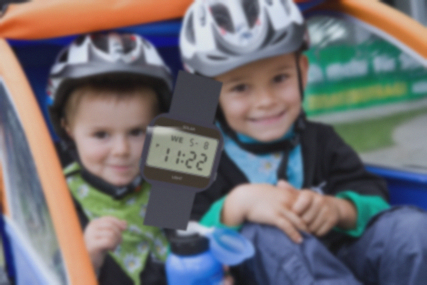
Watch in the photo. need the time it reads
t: 11:22
